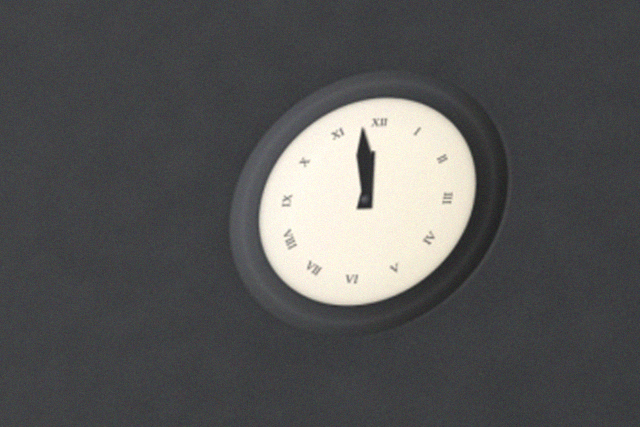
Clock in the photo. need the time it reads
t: 11:58
